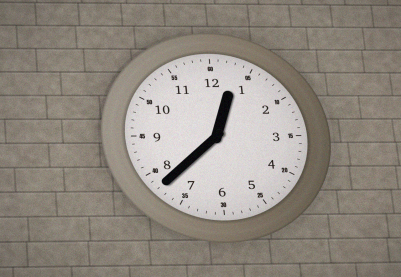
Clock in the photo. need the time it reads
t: 12:38
